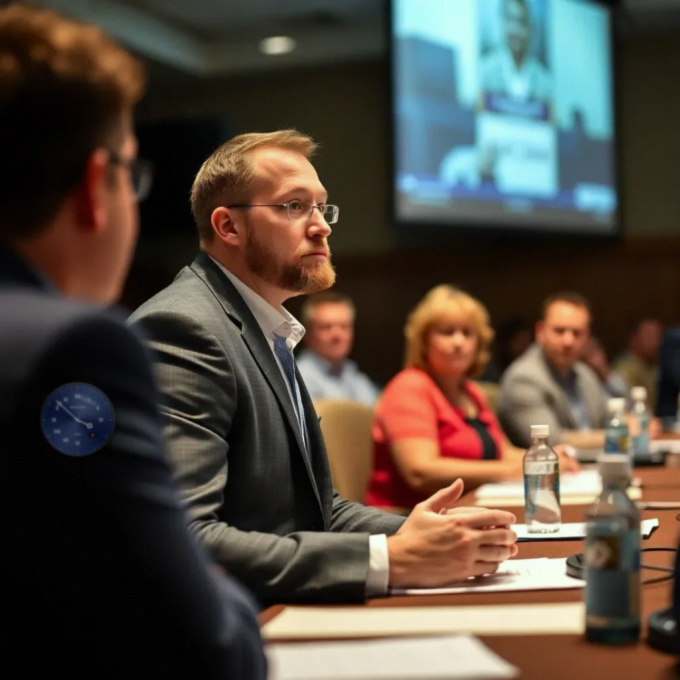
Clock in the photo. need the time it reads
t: 3:52
